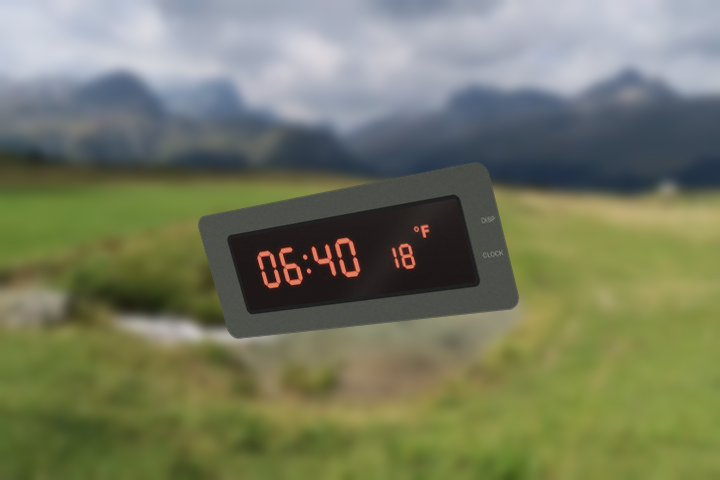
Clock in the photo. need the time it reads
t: 6:40
